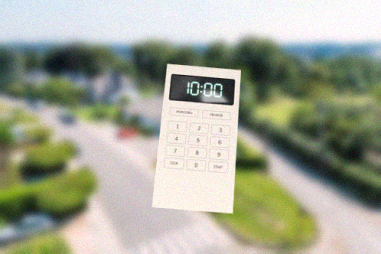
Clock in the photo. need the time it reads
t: 10:00
